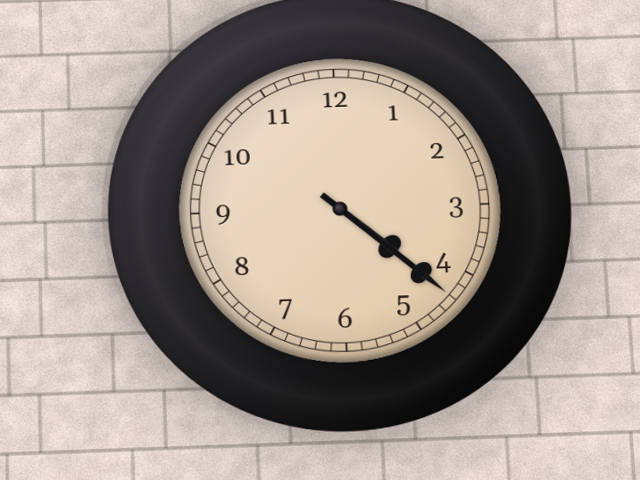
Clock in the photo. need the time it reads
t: 4:22
